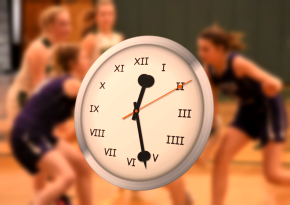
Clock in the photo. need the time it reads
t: 12:27:10
